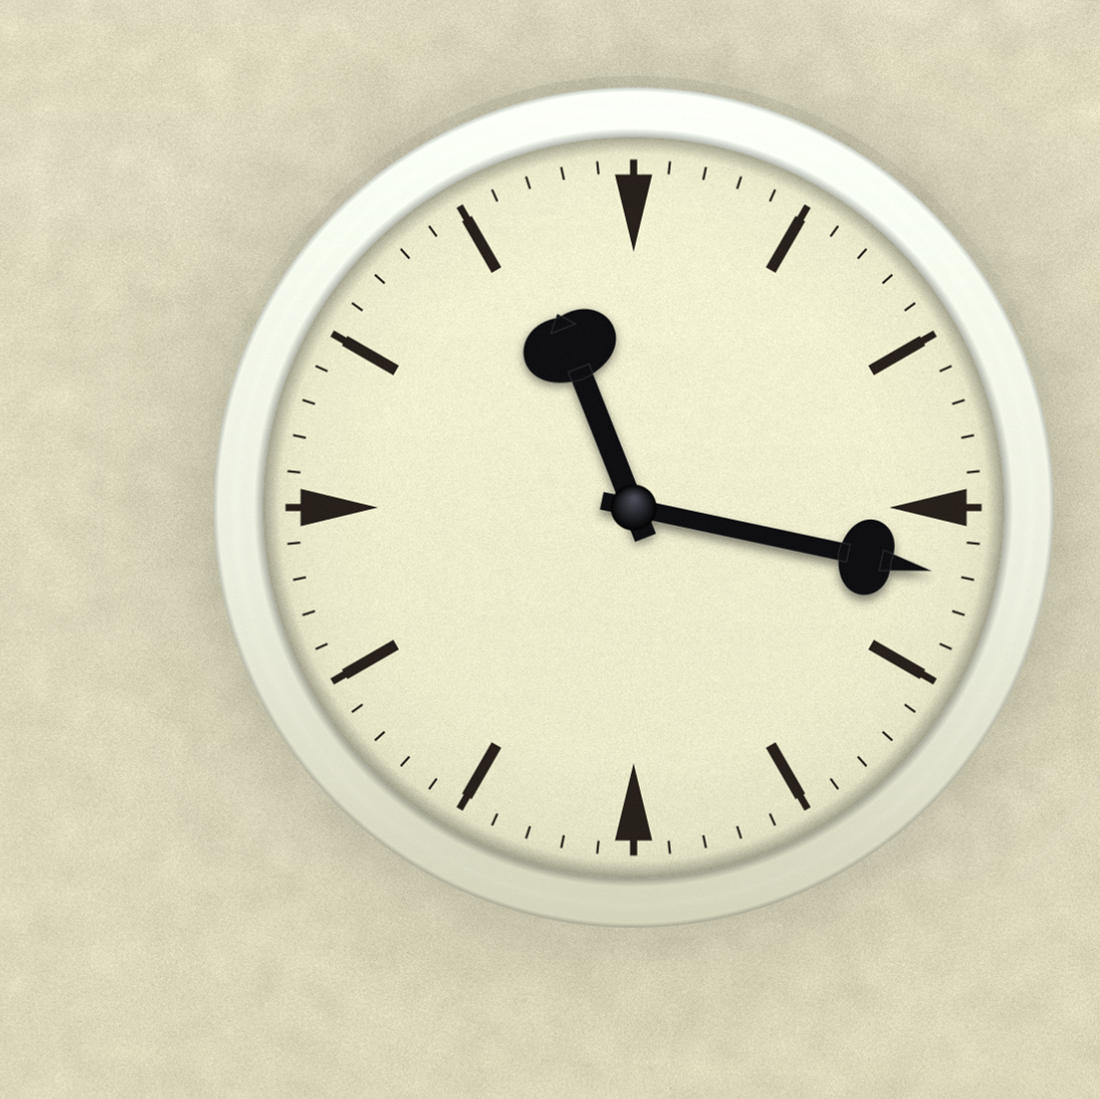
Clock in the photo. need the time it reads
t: 11:17
